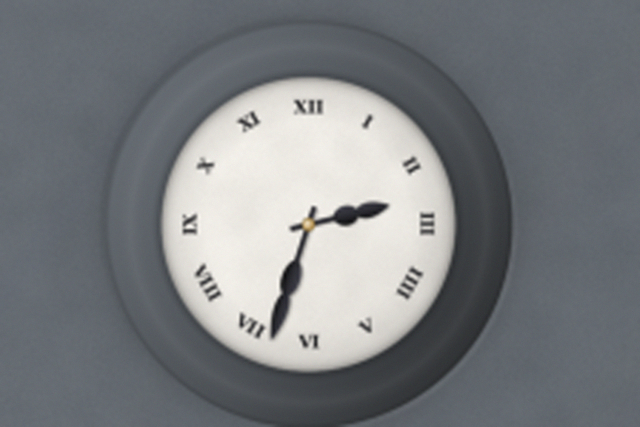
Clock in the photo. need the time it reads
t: 2:33
